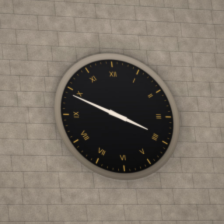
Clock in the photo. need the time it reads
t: 3:49
